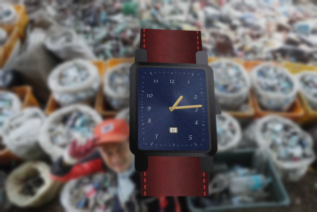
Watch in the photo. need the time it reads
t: 1:14
